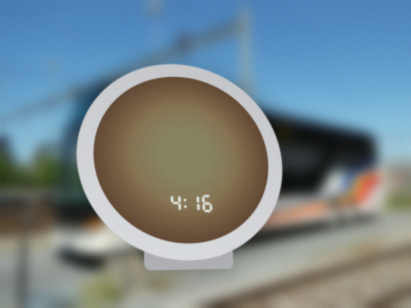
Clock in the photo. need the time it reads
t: 4:16
